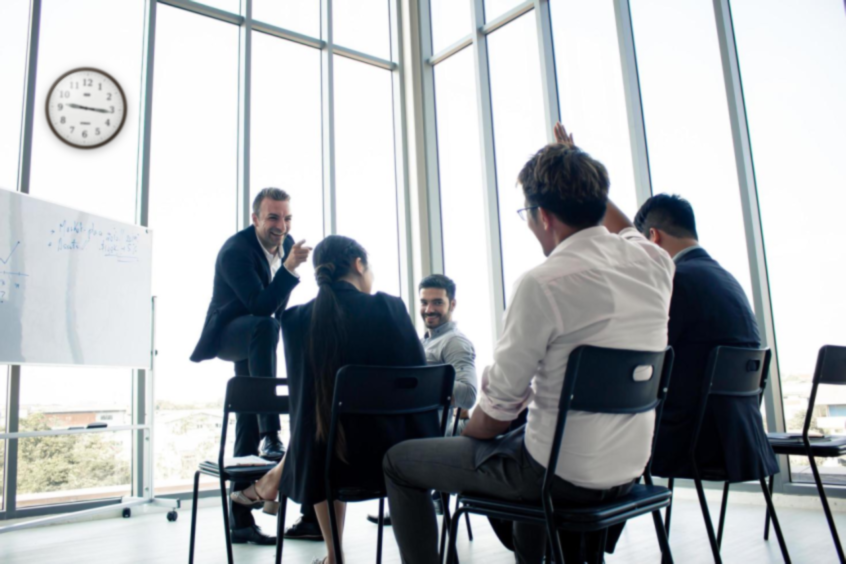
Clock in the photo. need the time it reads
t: 9:16
